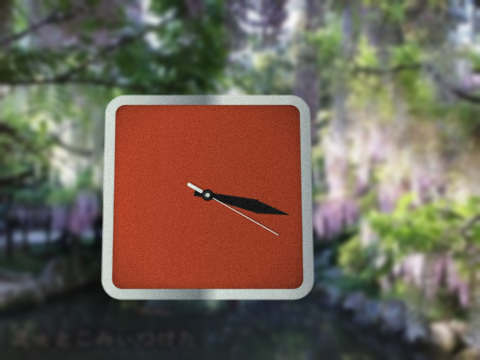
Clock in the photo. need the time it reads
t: 3:17:20
